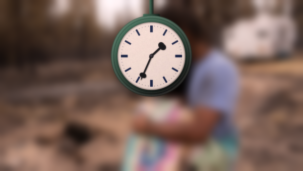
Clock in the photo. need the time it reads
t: 1:34
